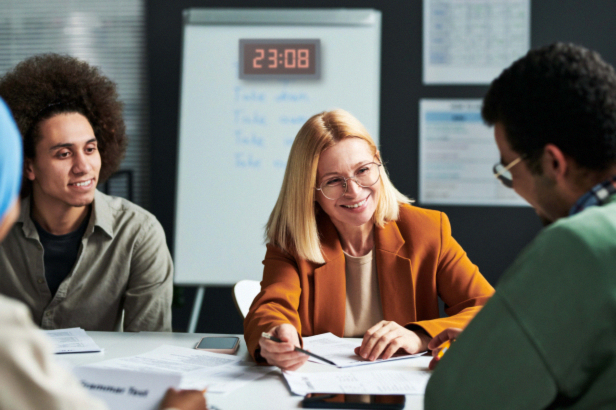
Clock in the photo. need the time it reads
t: 23:08
